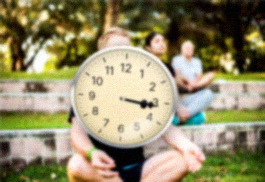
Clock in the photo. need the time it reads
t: 3:16
